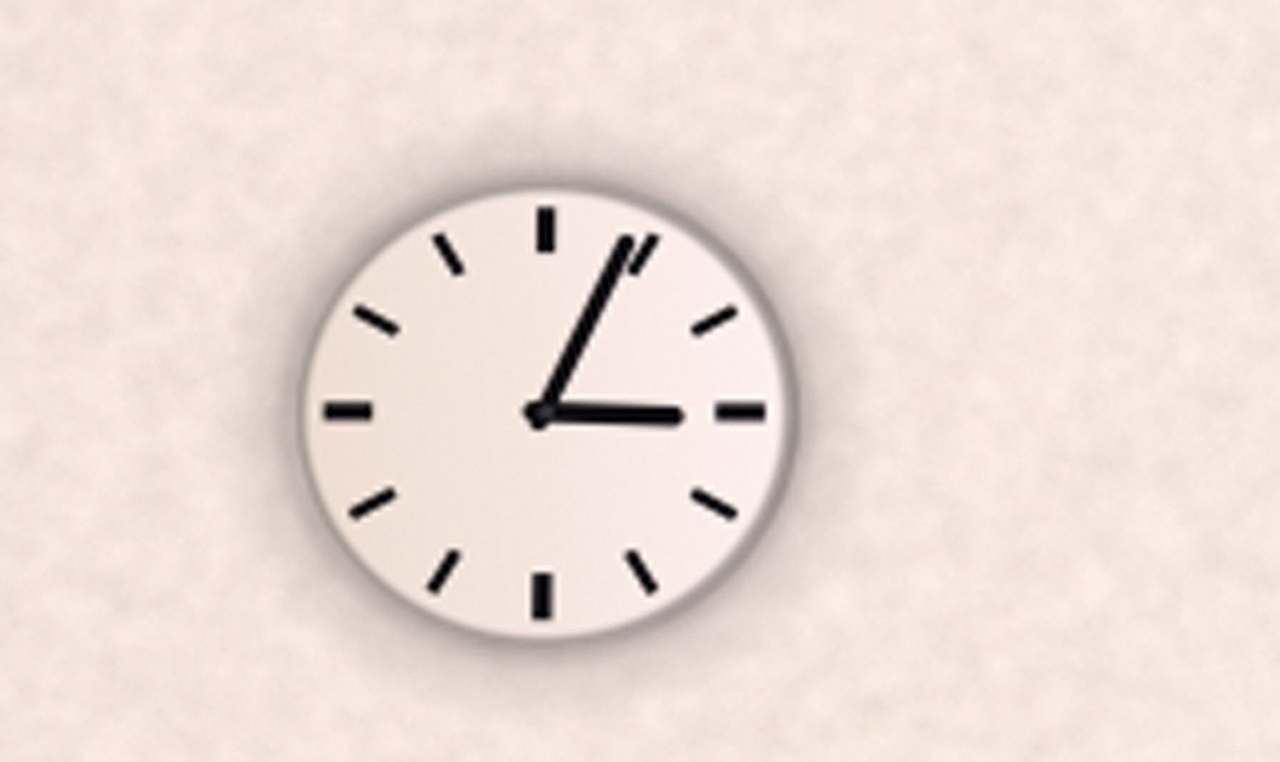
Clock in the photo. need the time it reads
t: 3:04
